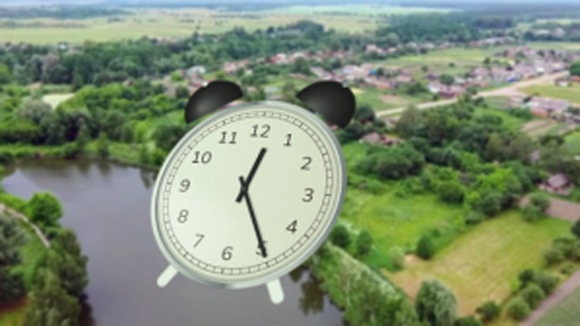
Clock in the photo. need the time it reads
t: 12:25
